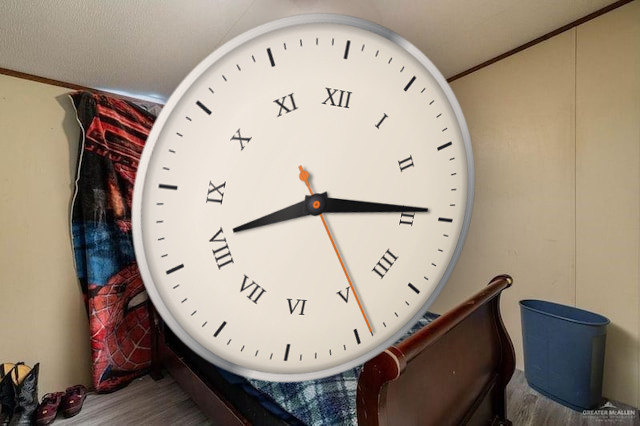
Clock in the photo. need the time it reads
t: 8:14:24
